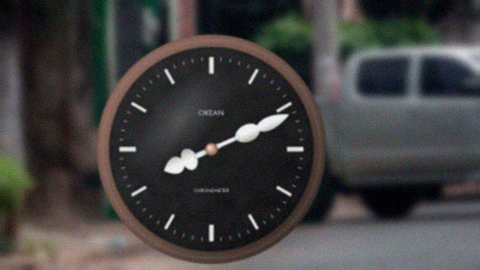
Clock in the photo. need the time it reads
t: 8:11
